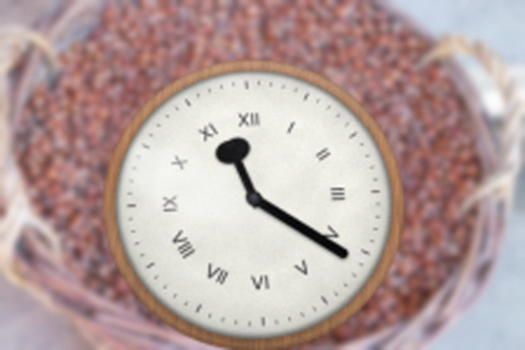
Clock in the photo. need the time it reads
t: 11:21
